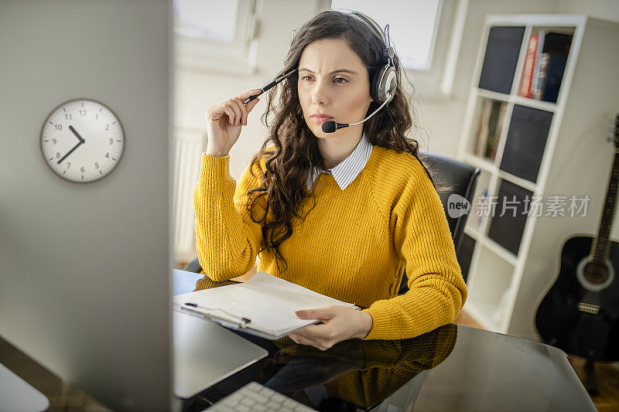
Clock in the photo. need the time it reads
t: 10:38
